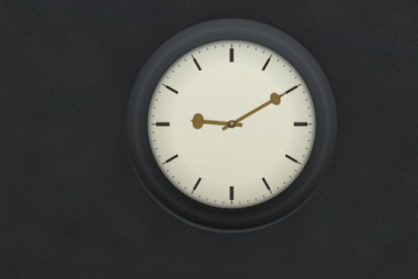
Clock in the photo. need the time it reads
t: 9:10
